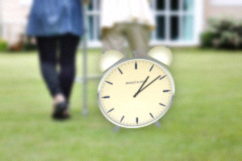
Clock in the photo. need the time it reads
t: 1:09
